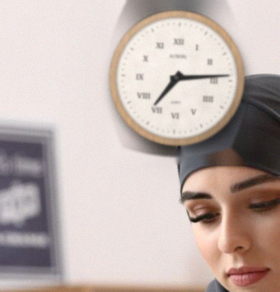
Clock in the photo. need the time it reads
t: 7:14
